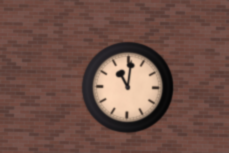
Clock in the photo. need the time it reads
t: 11:01
